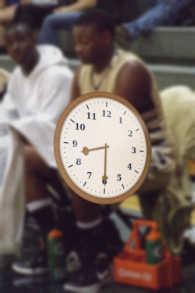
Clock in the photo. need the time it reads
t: 8:30
